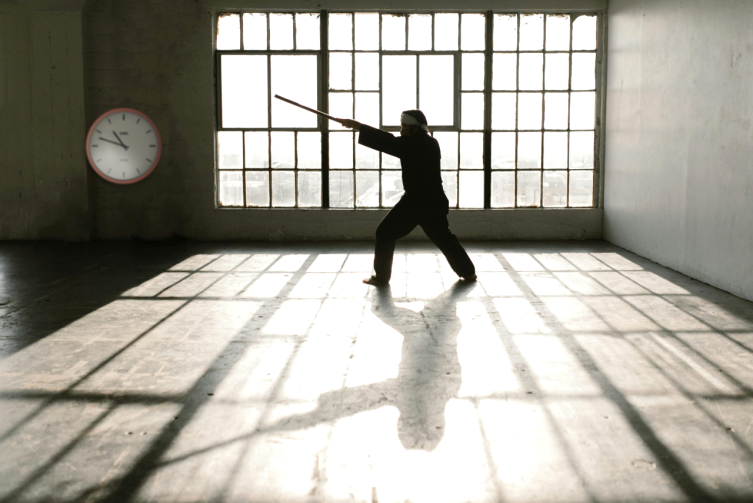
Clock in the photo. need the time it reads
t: 10:48
